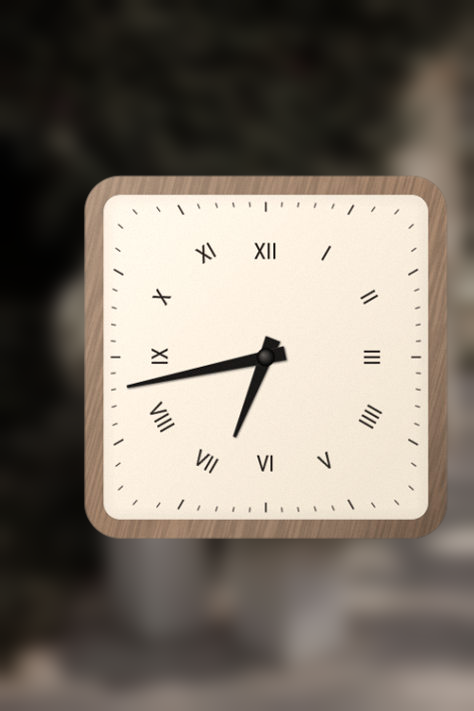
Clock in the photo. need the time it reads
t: 6:43
